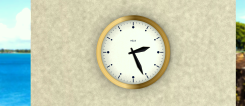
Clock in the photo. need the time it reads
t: 2:26
